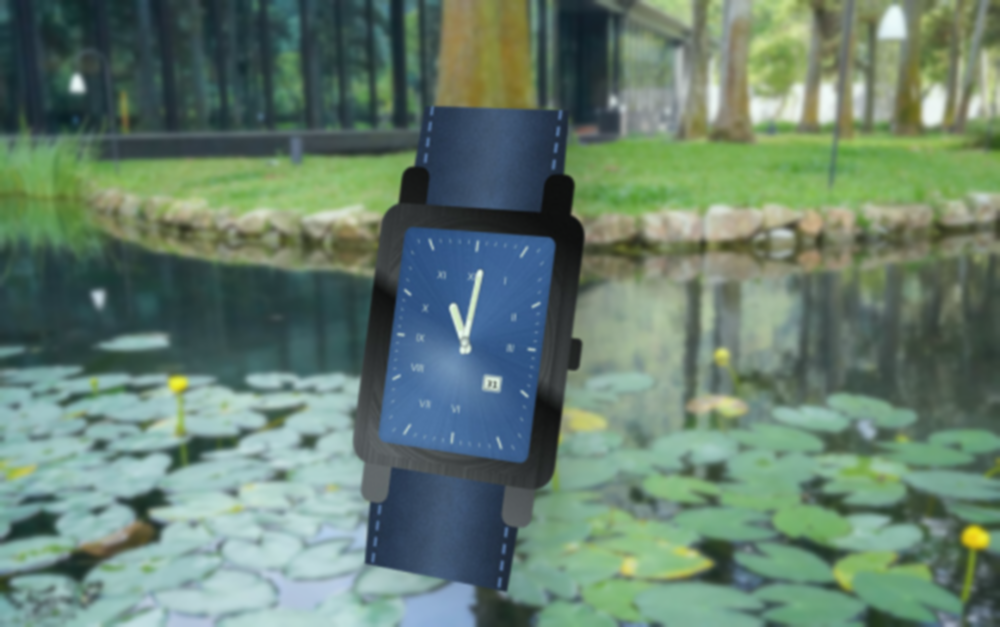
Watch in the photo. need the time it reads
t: 11:01
